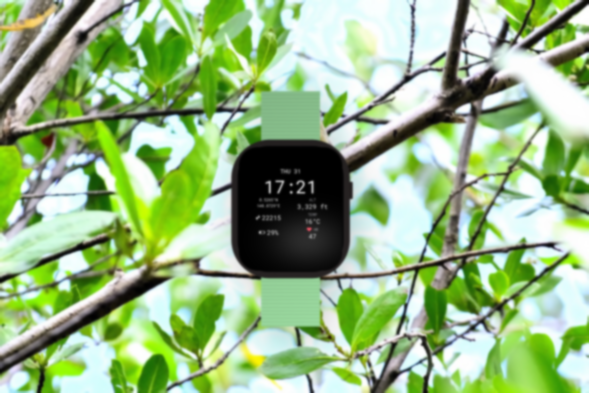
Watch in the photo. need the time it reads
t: 17:21
